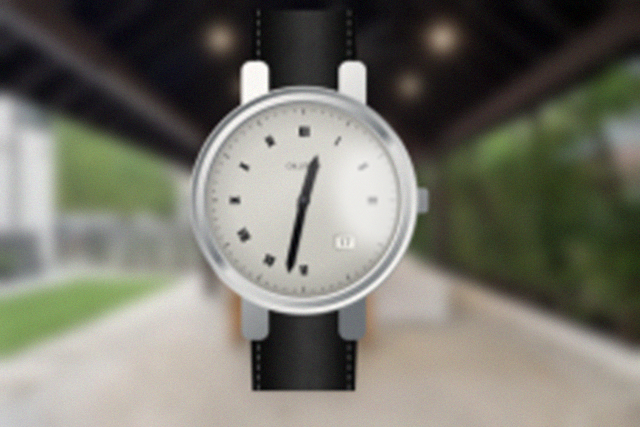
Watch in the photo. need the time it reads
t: 12:32
